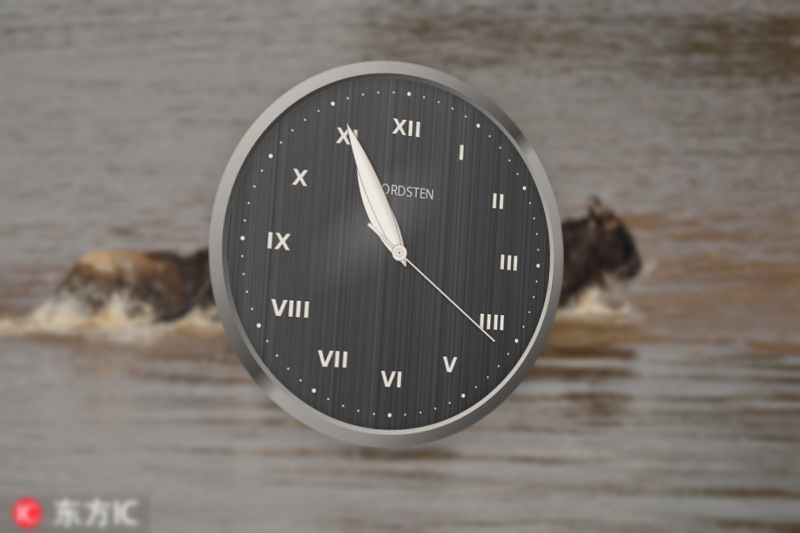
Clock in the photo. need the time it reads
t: 10:55:21
